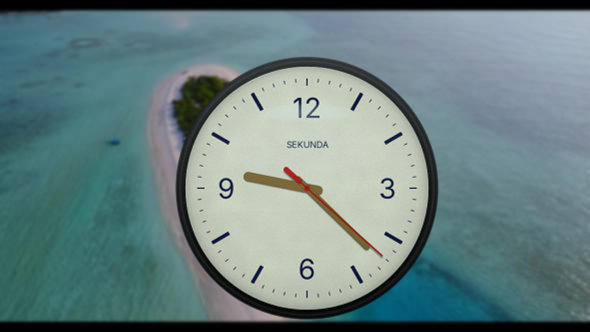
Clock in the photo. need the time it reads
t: 9:22:22
